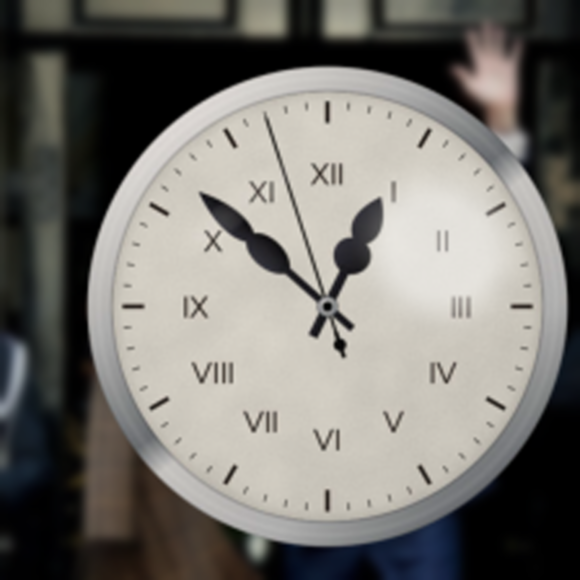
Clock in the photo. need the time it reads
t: 12:51:57
